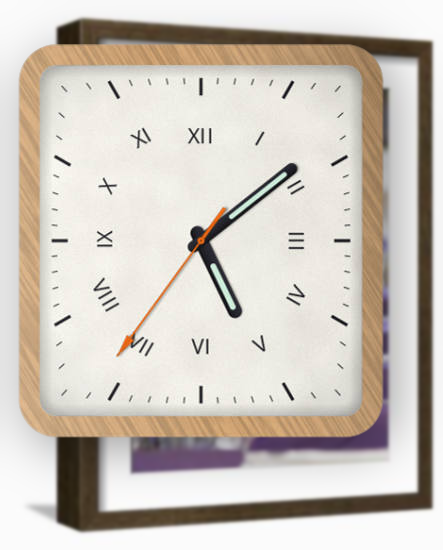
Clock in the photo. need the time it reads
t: 5:08:36
